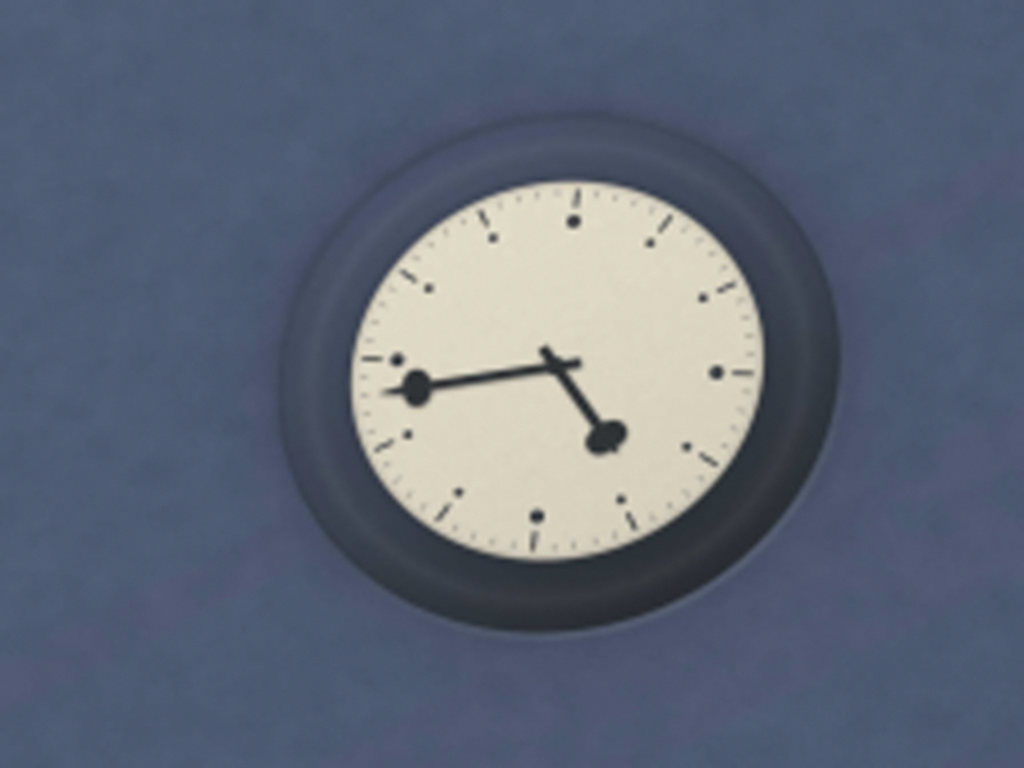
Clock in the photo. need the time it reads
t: 4:43
